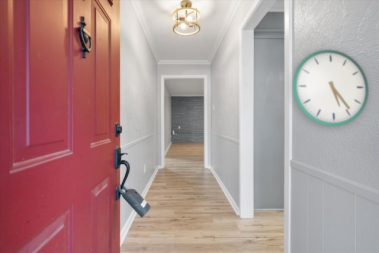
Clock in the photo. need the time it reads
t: 5:24
